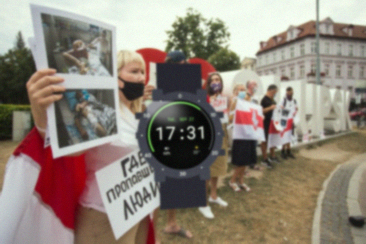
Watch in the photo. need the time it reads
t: 17:31
